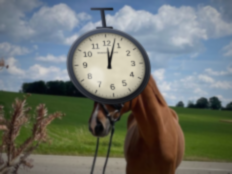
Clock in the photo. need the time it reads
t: 12:03
